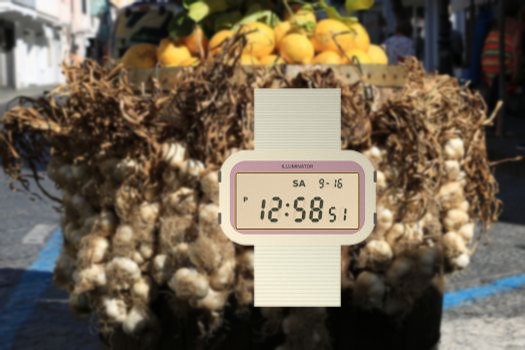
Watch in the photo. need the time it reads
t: 12:58:51
